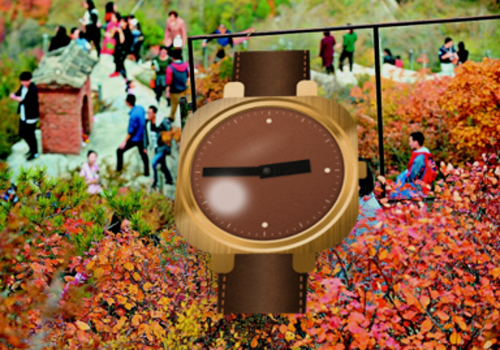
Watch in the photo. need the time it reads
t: 2:45
